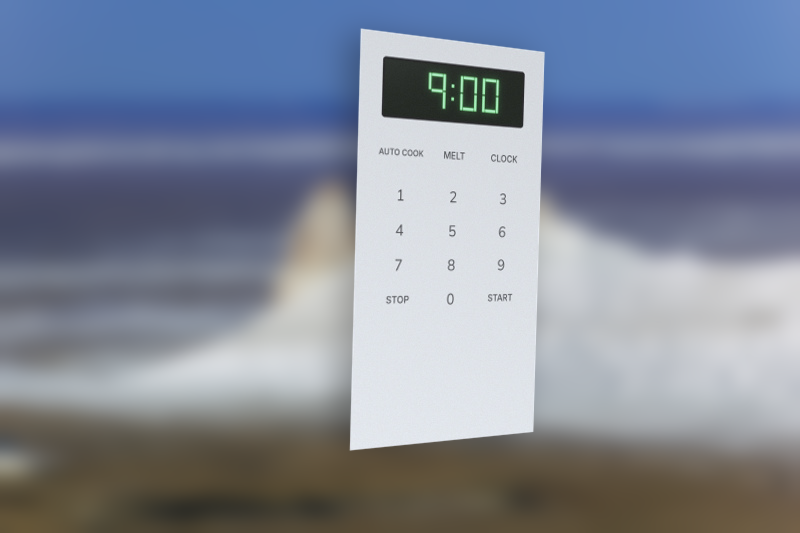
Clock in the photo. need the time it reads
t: 9:00
